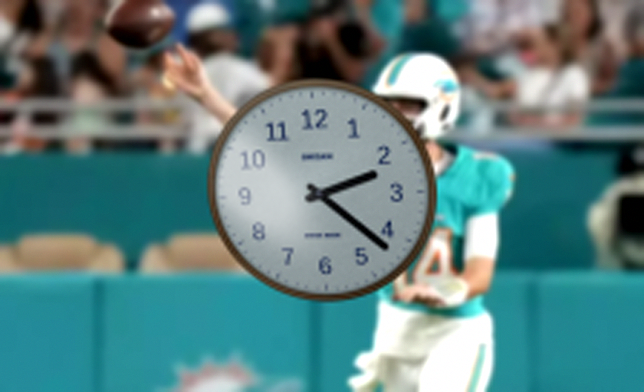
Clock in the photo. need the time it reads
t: 2:22
